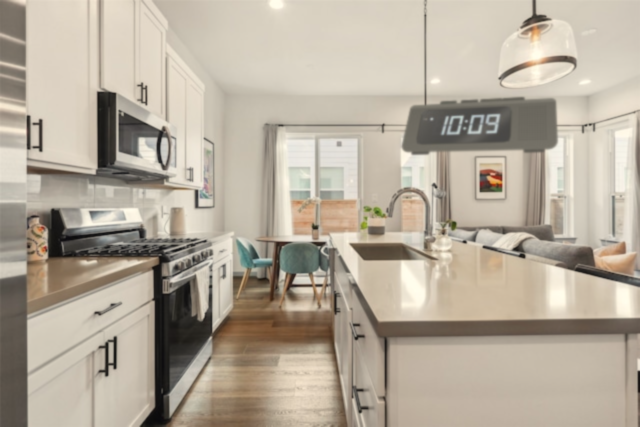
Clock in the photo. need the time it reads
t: 10:09
